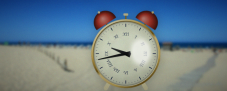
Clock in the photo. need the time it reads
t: 9:43
